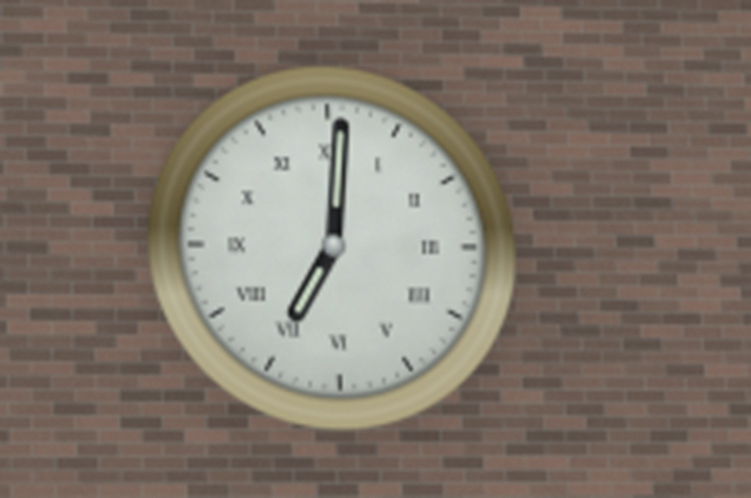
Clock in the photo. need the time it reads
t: 7:01
